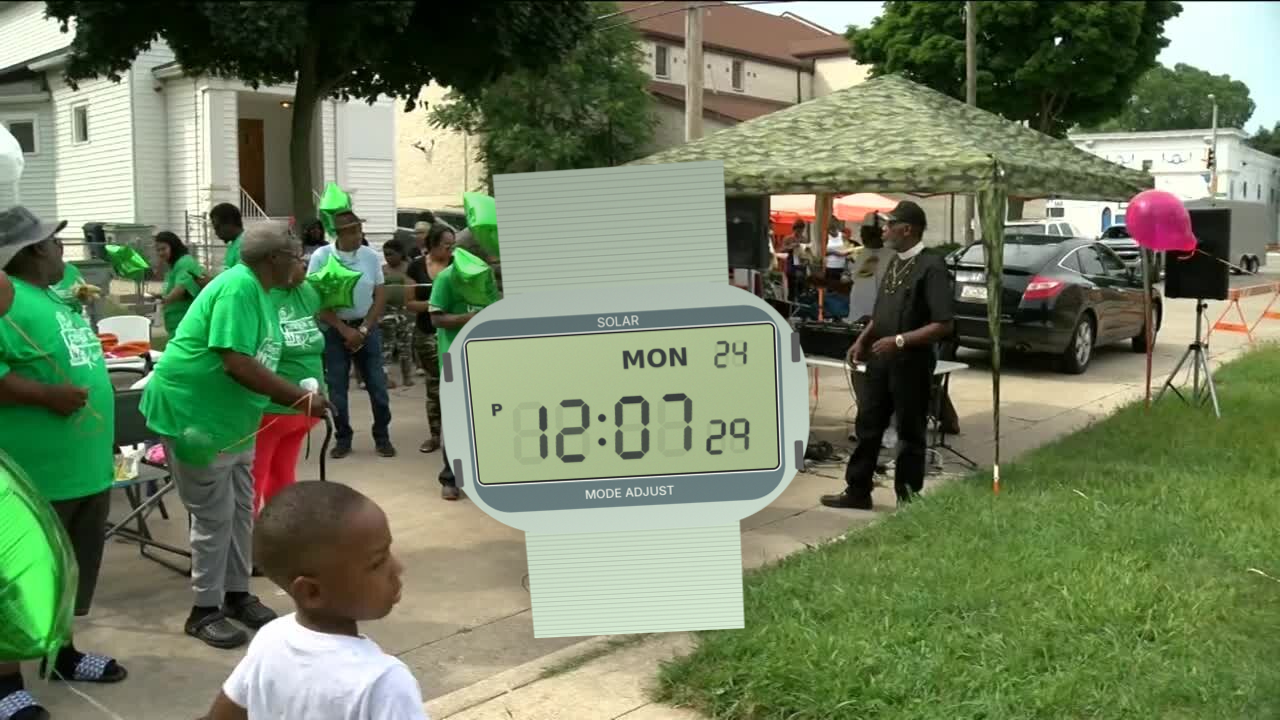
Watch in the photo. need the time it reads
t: 12:07:29
